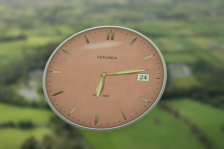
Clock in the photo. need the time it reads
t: 6:13
